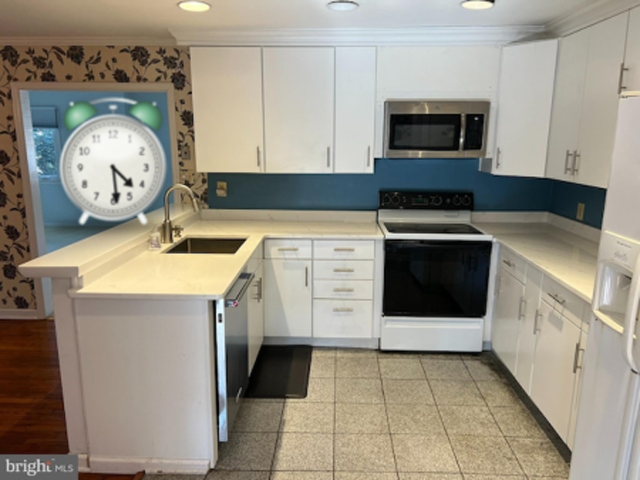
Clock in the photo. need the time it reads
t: 4:29
